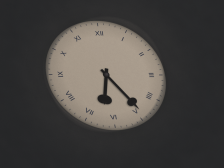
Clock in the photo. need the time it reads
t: 6:24
